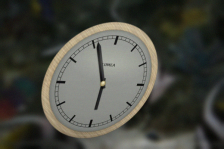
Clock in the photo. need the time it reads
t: 5:56
